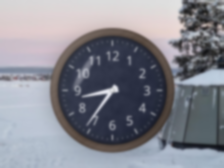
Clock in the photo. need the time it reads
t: 8:36
